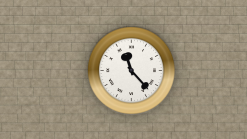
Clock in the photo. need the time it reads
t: 11:23
